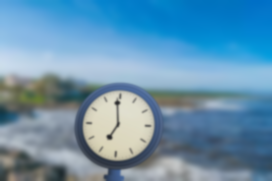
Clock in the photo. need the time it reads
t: 6:59
